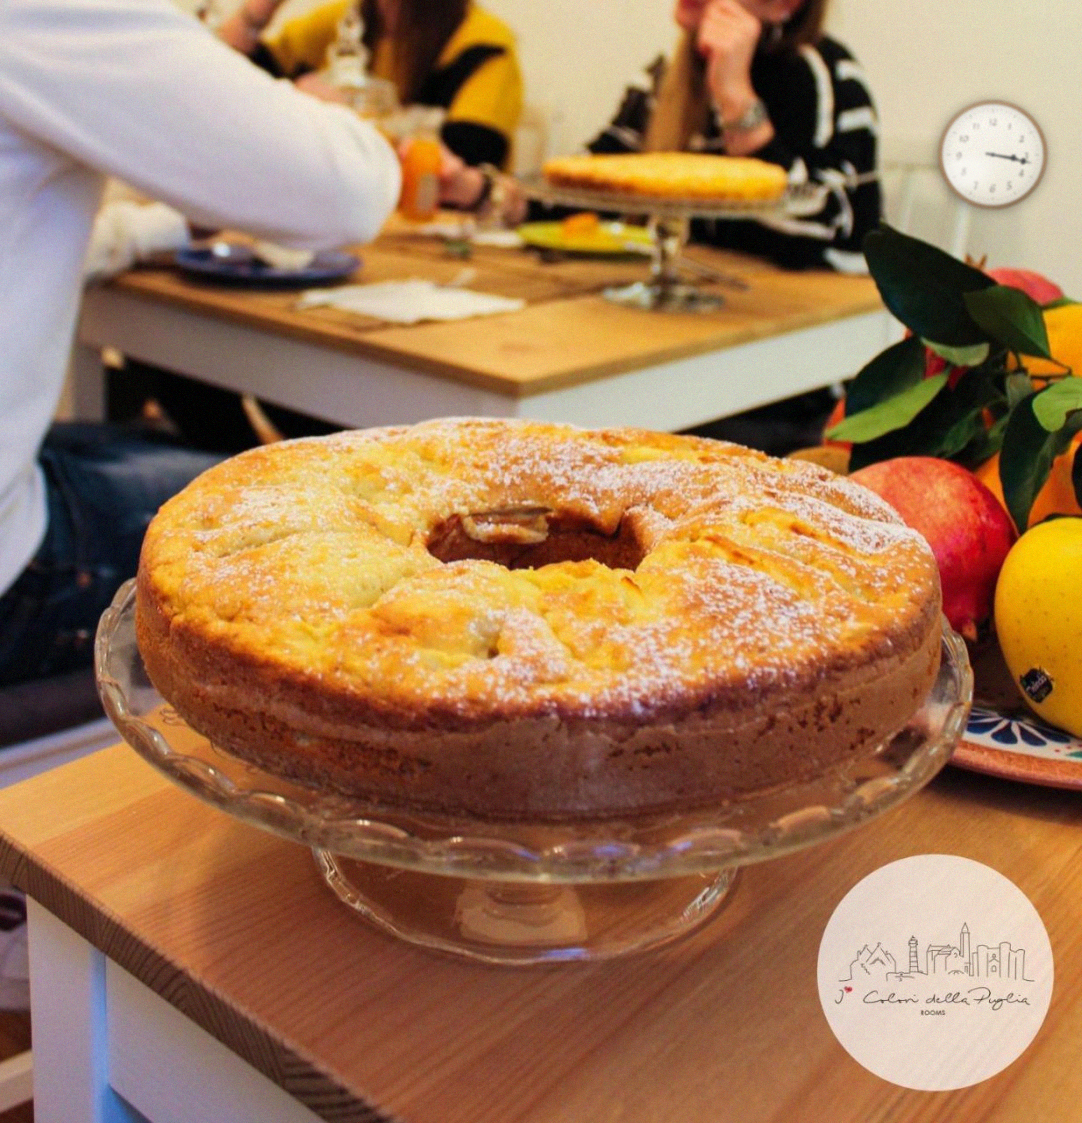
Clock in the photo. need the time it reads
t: 3:17
